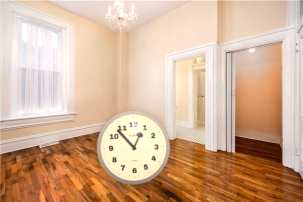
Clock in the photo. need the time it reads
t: 12:53
